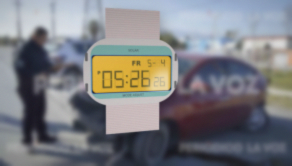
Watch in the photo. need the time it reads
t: 5:26:26
